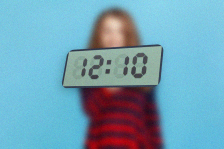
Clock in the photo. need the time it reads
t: 12:10
